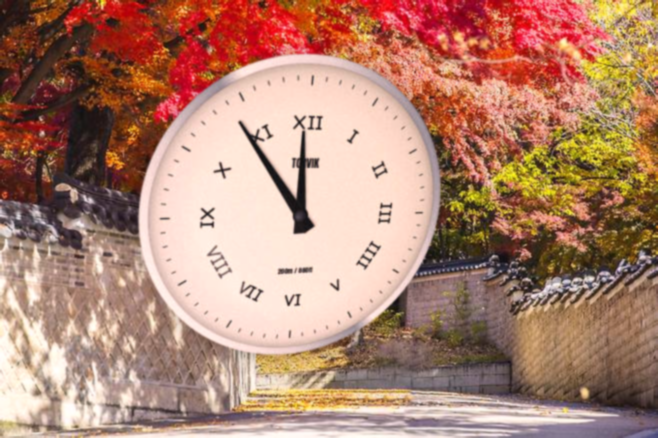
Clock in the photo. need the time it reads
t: 11:54
